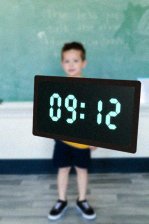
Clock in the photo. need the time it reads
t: 9:12
